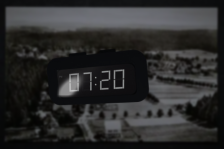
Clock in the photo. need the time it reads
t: 7:20
